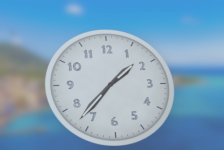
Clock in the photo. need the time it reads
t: 1:37
